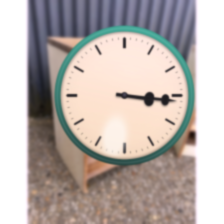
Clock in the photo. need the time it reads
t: 3:16
